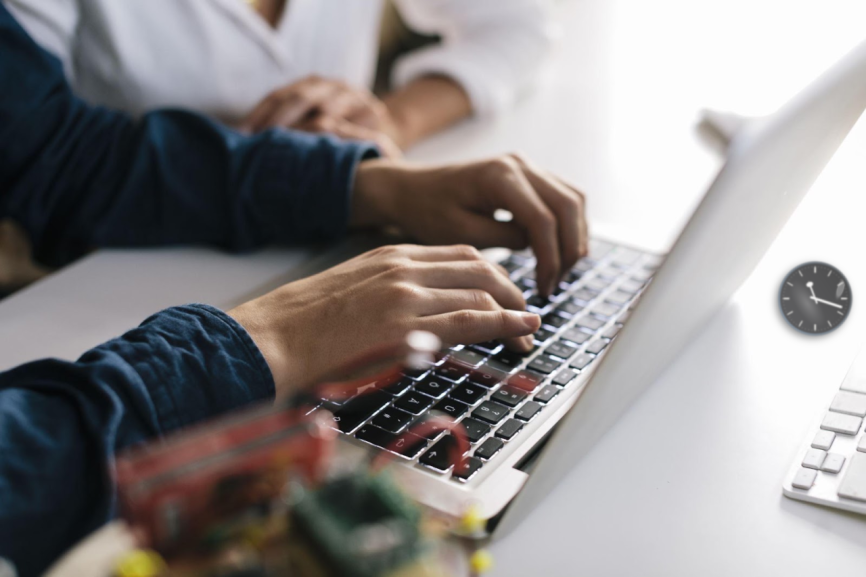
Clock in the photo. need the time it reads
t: 11:18
